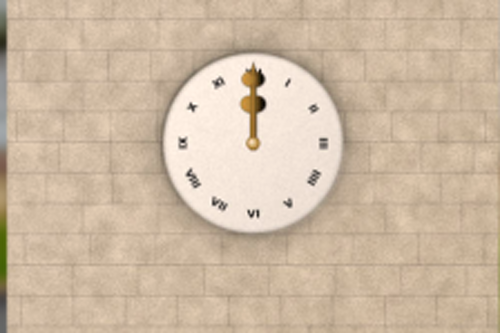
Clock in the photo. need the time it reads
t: 12:00
